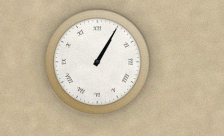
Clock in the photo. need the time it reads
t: 1:05
